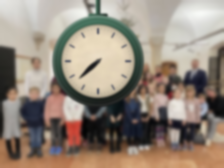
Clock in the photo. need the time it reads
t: 7:38
